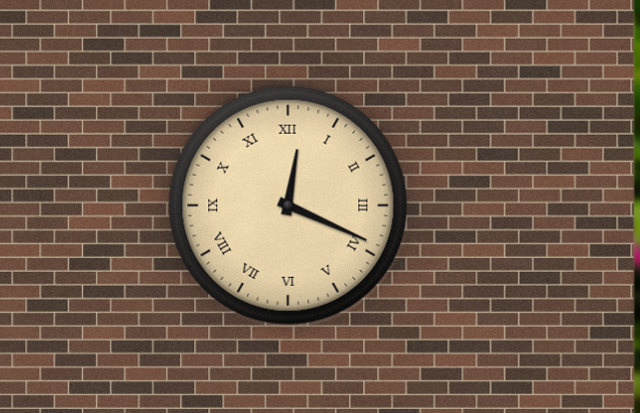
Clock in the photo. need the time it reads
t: 12:19
